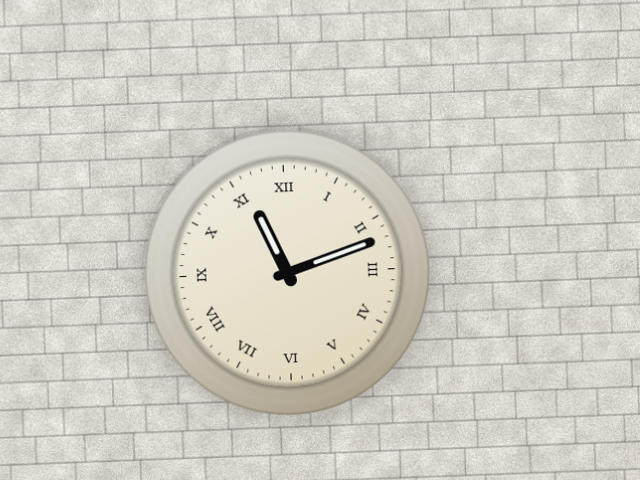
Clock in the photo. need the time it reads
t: 11:12
